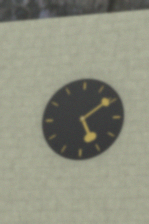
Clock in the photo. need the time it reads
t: 5:09
